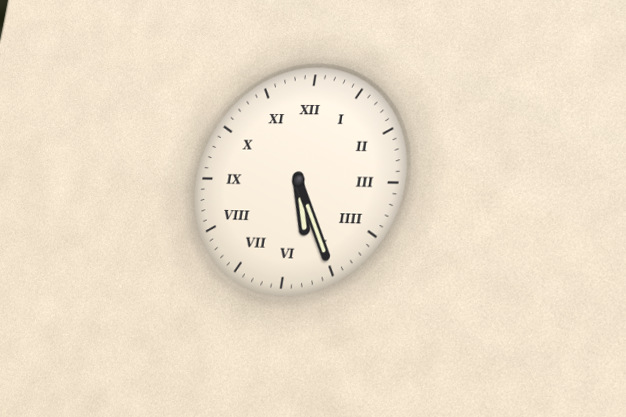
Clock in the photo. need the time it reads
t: 5:25
